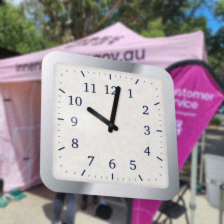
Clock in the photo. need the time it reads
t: 10:02
